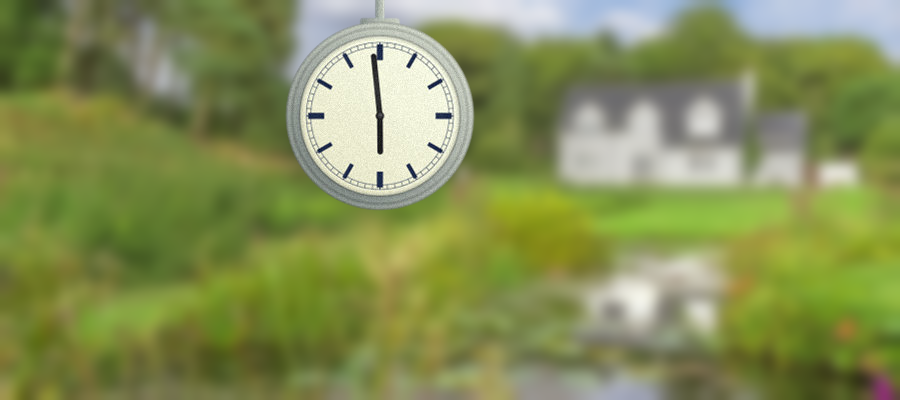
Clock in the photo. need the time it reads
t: 5:59
